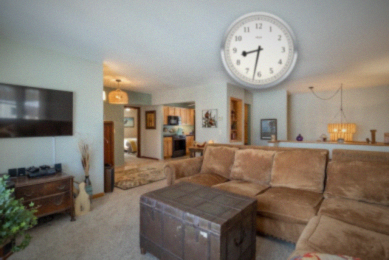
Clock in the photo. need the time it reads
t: 8:32
